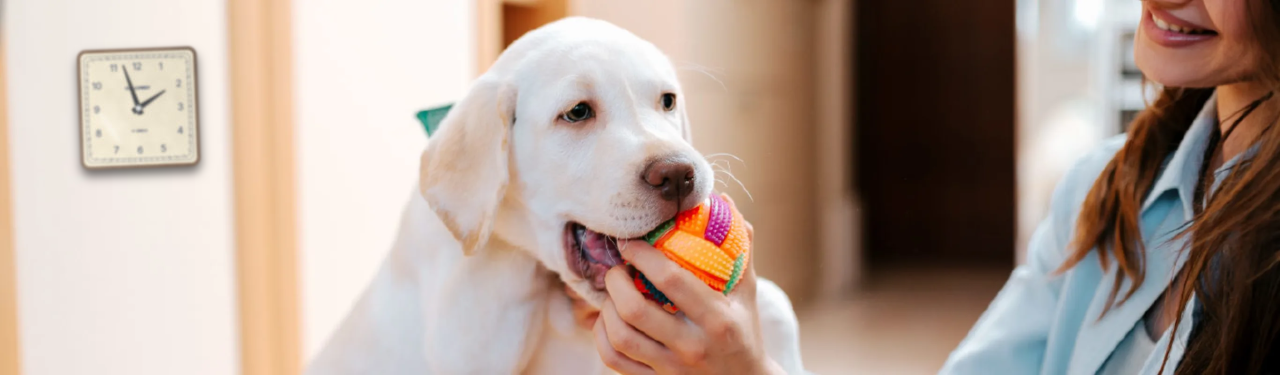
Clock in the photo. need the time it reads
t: 1:57
